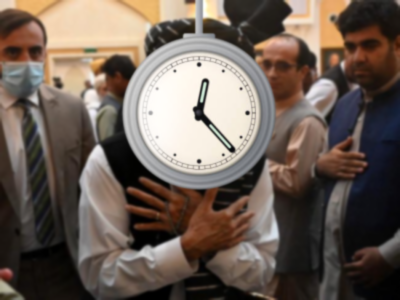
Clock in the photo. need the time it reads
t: 12:23
